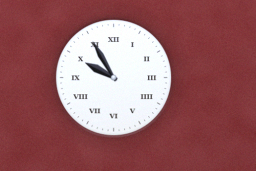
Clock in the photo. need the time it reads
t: 9:55
